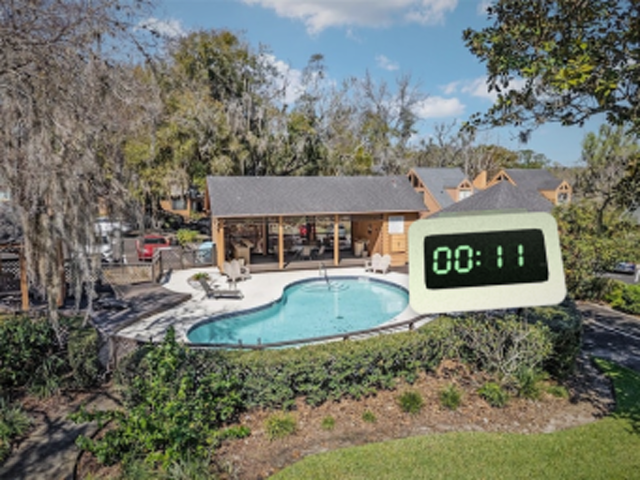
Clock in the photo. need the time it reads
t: 0:11
